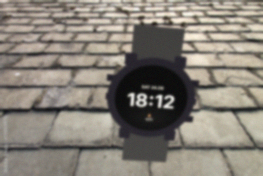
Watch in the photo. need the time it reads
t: 18:12
